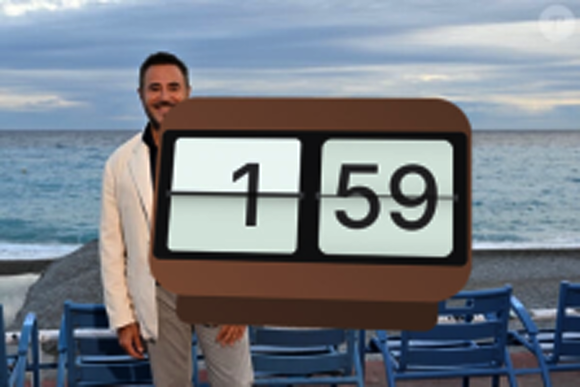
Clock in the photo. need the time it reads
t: 1:59
